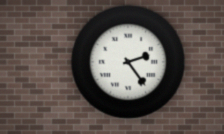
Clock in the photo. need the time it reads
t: 2:24
